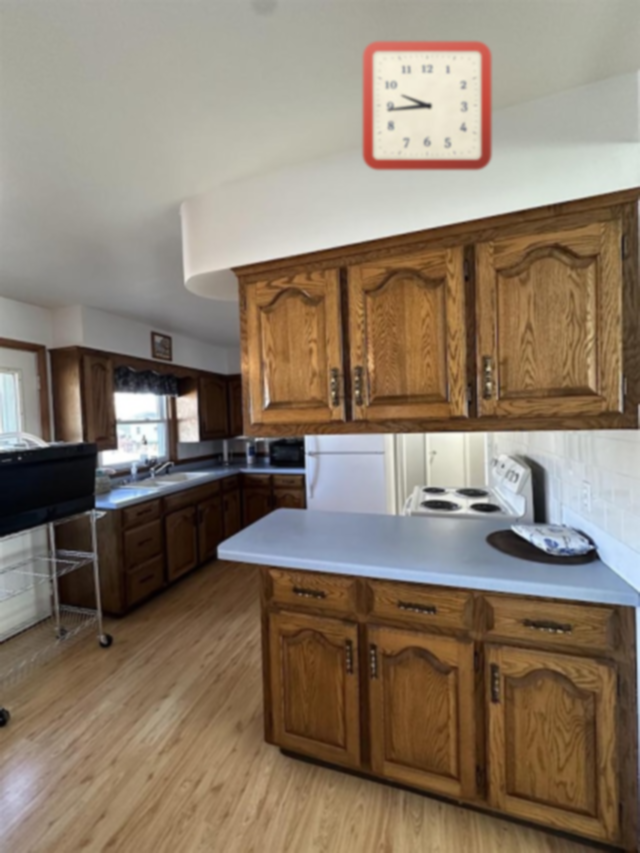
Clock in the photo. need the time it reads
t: 9:44
